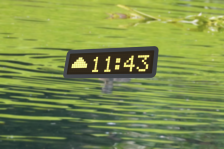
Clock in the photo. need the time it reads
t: 11:43
